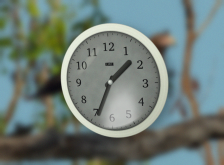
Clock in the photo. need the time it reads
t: 1:34
